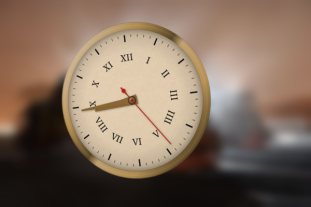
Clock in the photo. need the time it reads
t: 8:44:24
